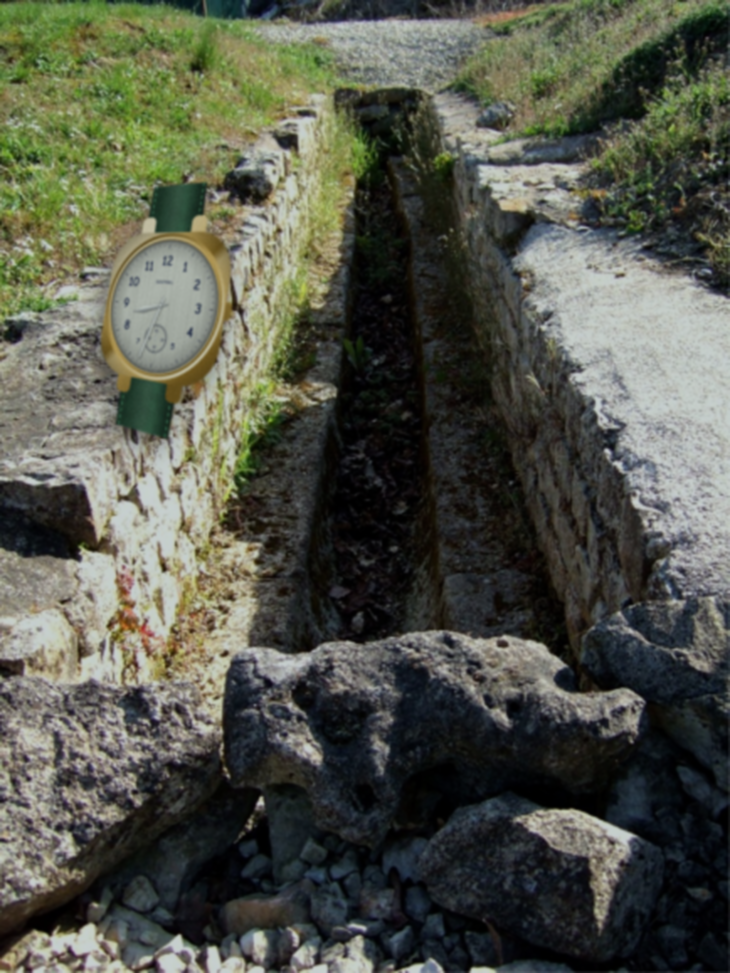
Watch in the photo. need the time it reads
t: 8:33
